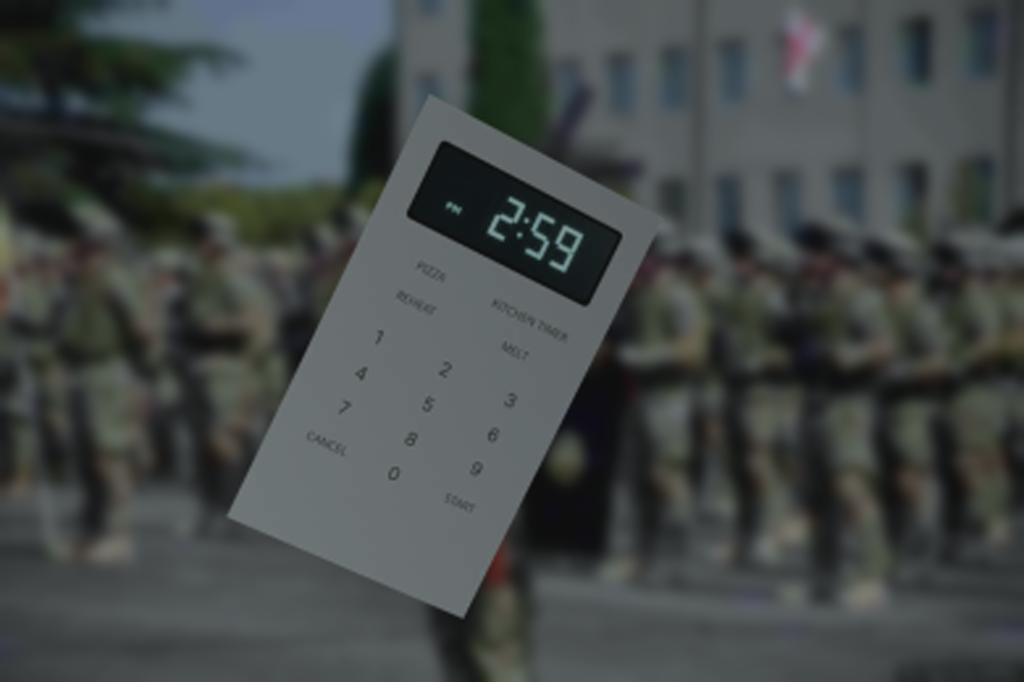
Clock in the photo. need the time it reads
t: 2:59
